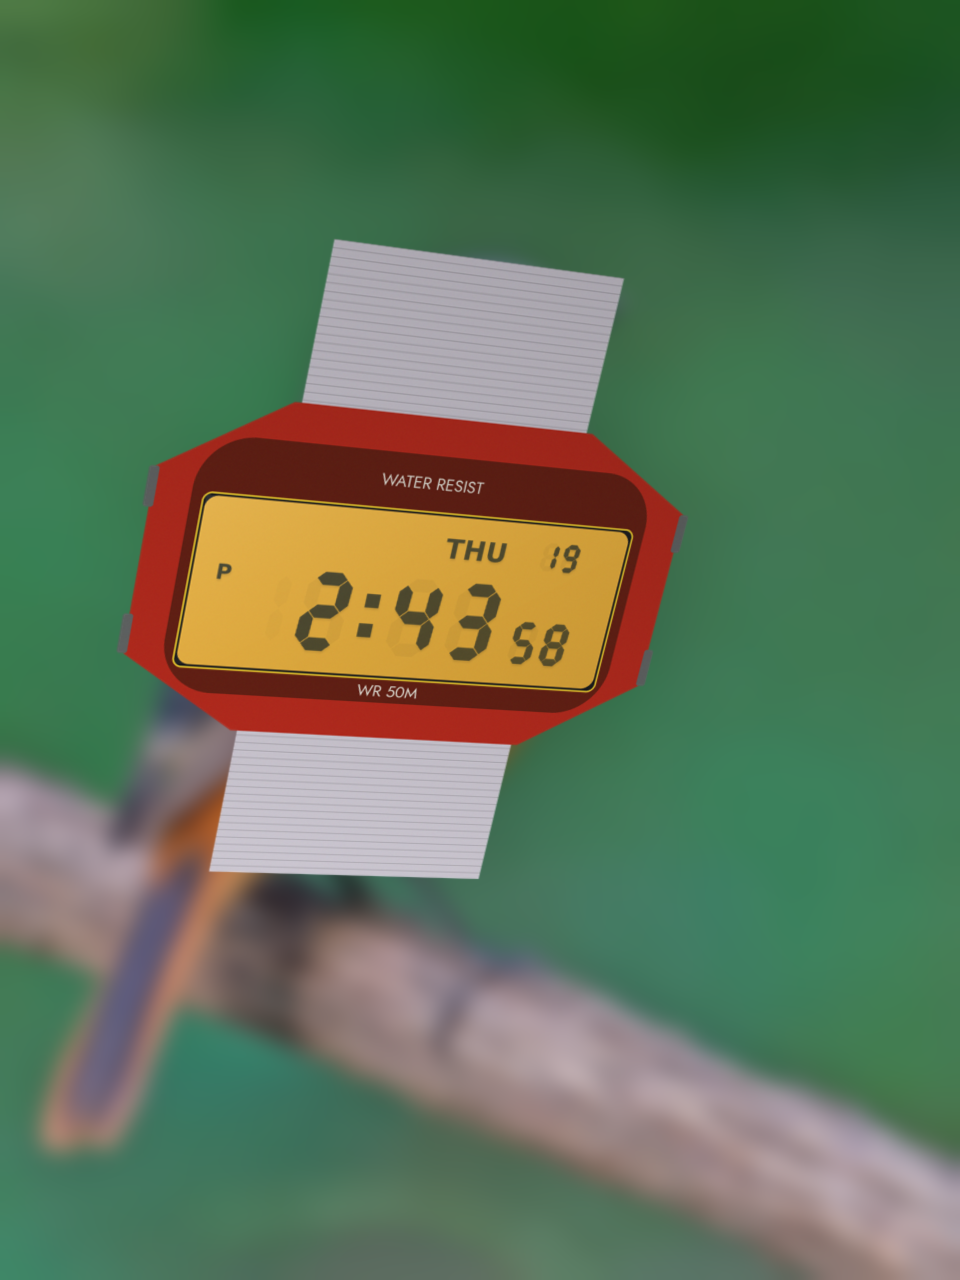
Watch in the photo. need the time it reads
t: 2:43:58
